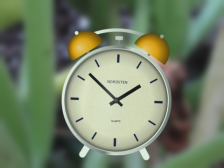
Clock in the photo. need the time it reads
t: 1:52
